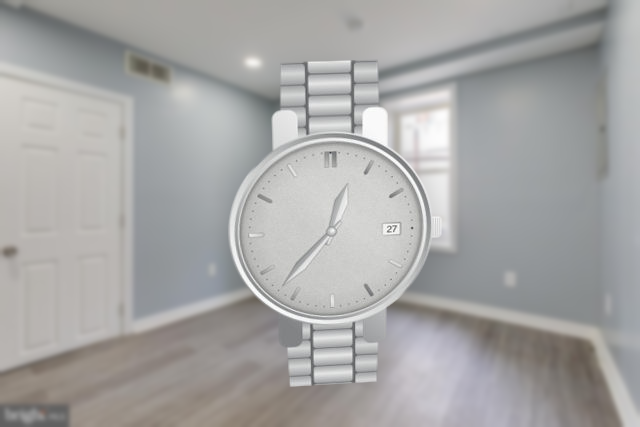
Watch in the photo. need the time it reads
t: 12:37
